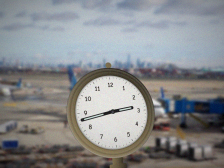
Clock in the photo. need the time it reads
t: 2:43
